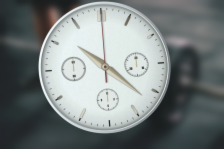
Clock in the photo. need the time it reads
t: 10:22
